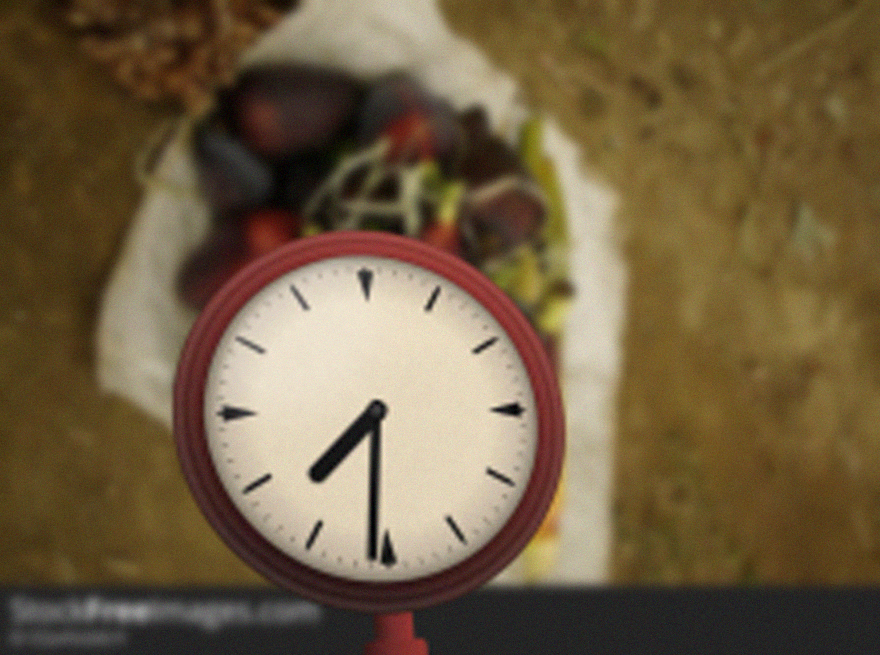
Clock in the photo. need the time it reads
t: 7:31
